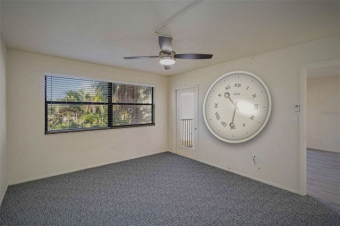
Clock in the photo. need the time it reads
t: 10:31
